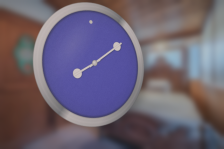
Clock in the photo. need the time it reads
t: 8:10
